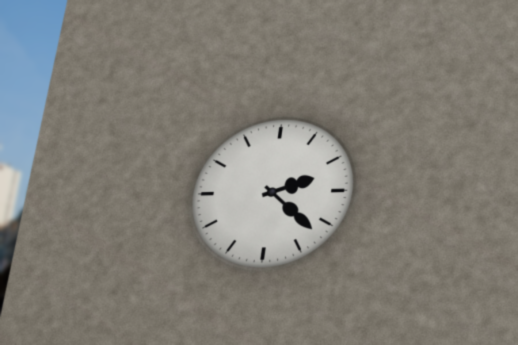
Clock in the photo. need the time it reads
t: 2:22
